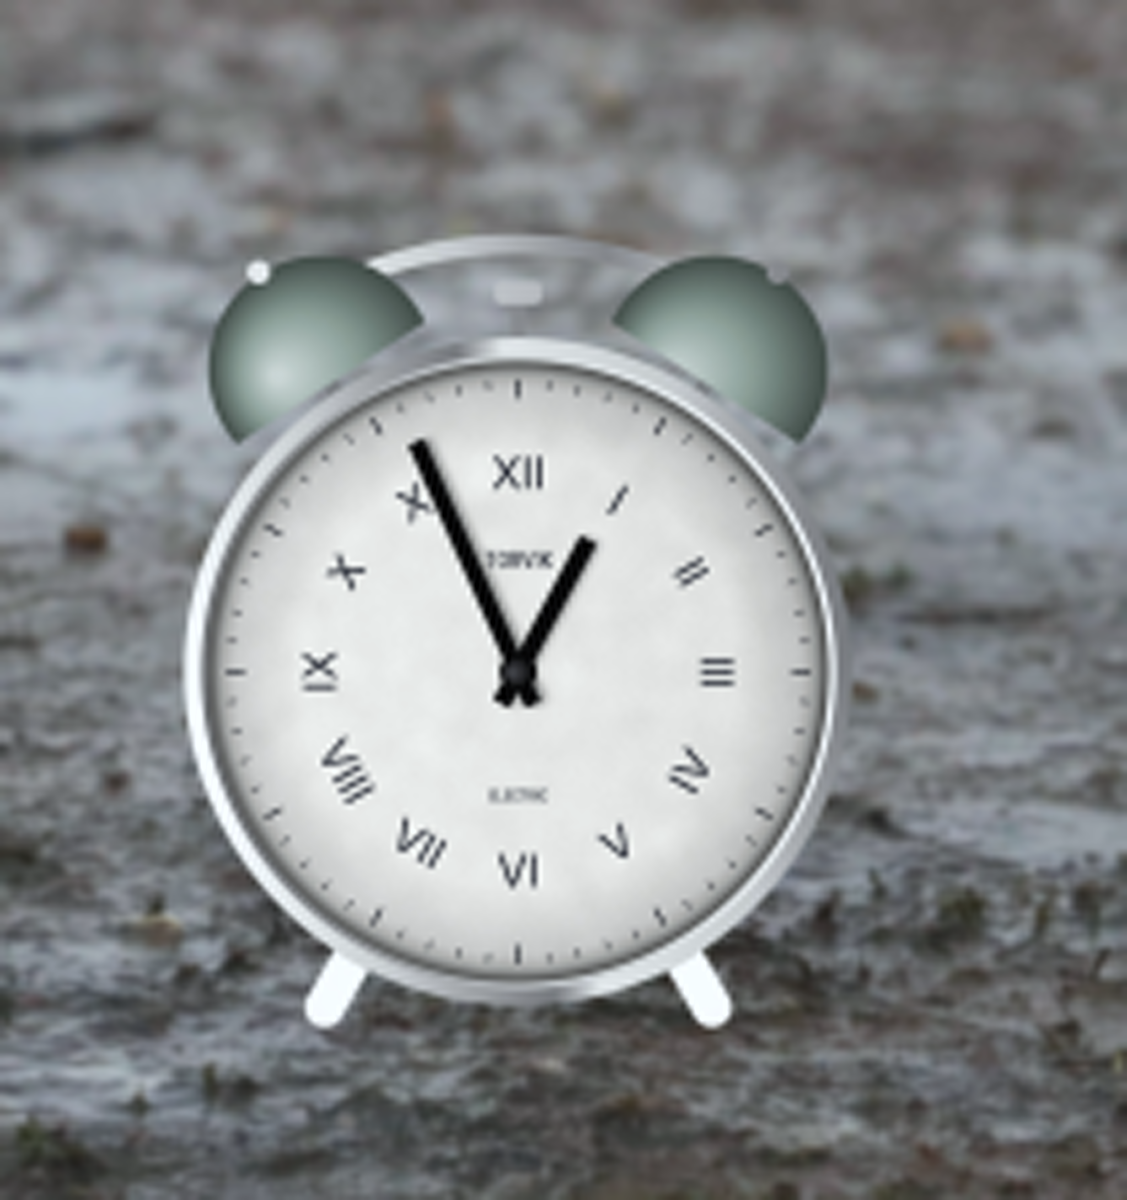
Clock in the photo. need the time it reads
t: 12:56
